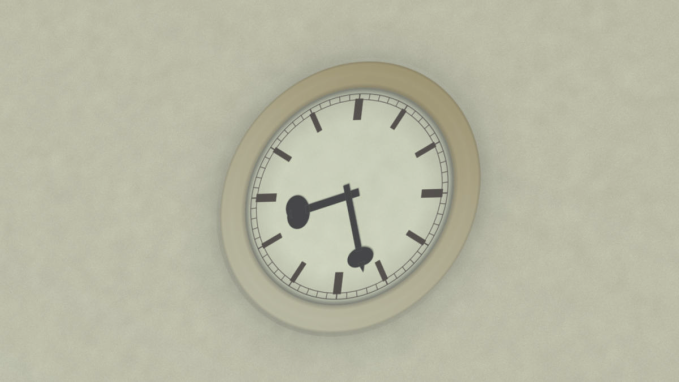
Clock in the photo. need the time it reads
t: 8:27
